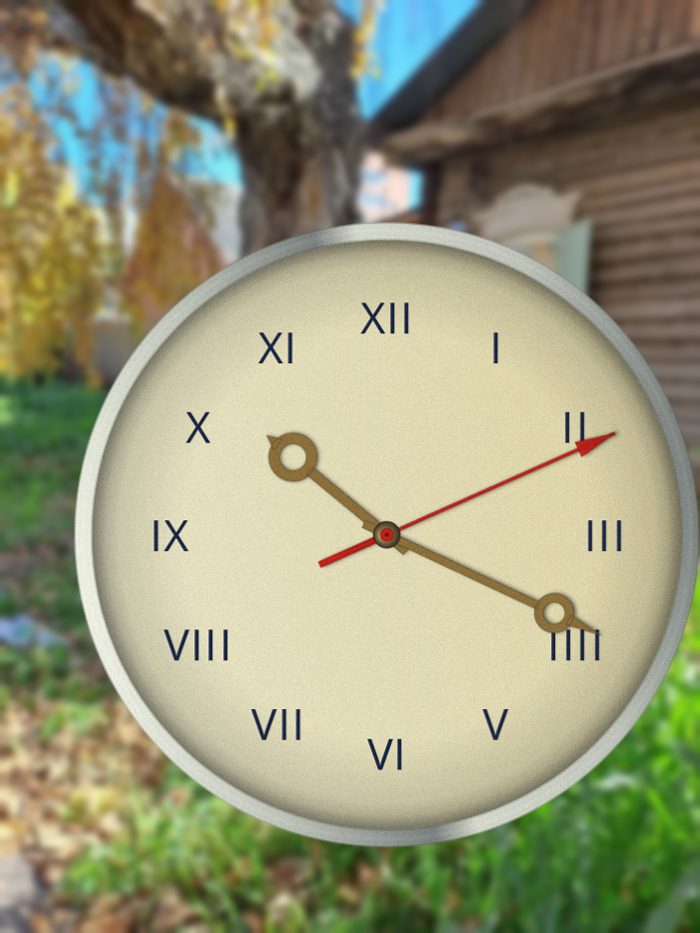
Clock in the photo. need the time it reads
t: 10:19:11
